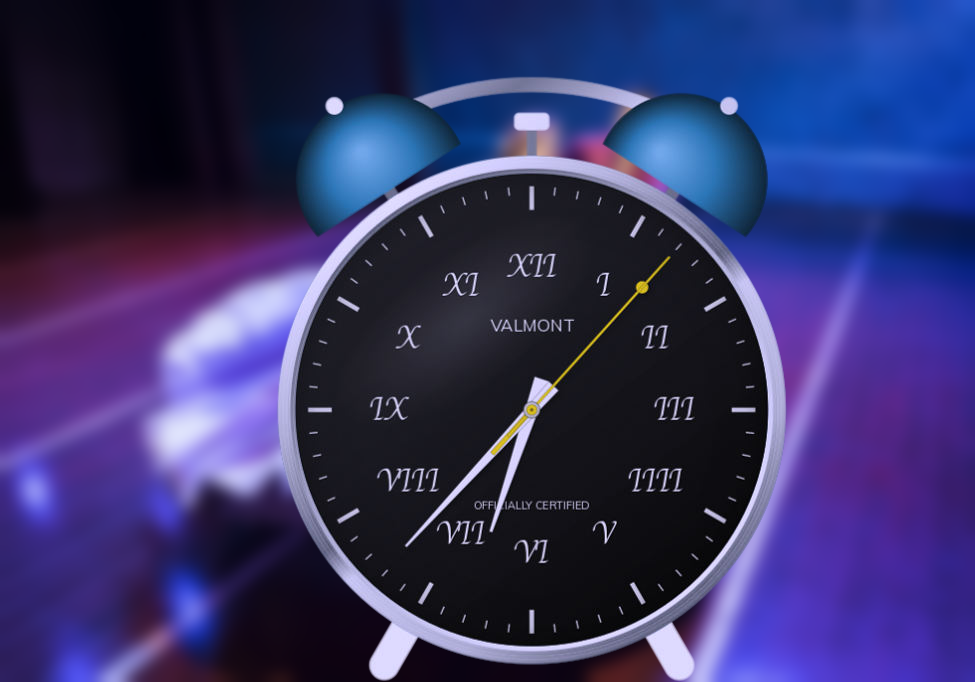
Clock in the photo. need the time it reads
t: 6:37:07
